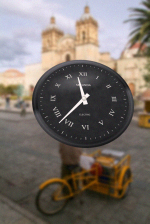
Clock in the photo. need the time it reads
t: 11:37
